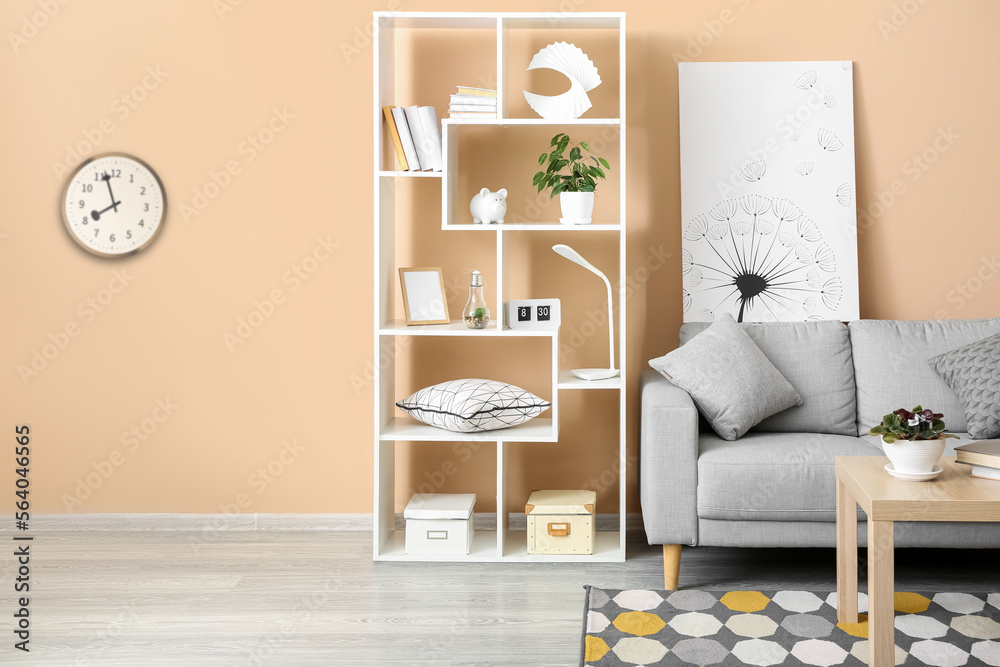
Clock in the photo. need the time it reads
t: 7:57
